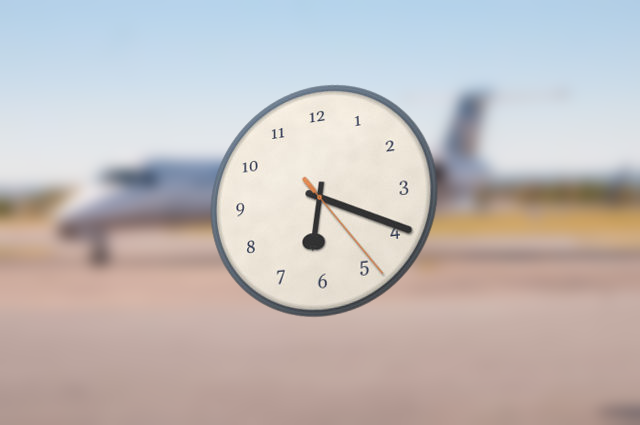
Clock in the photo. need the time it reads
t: 6:19:24
